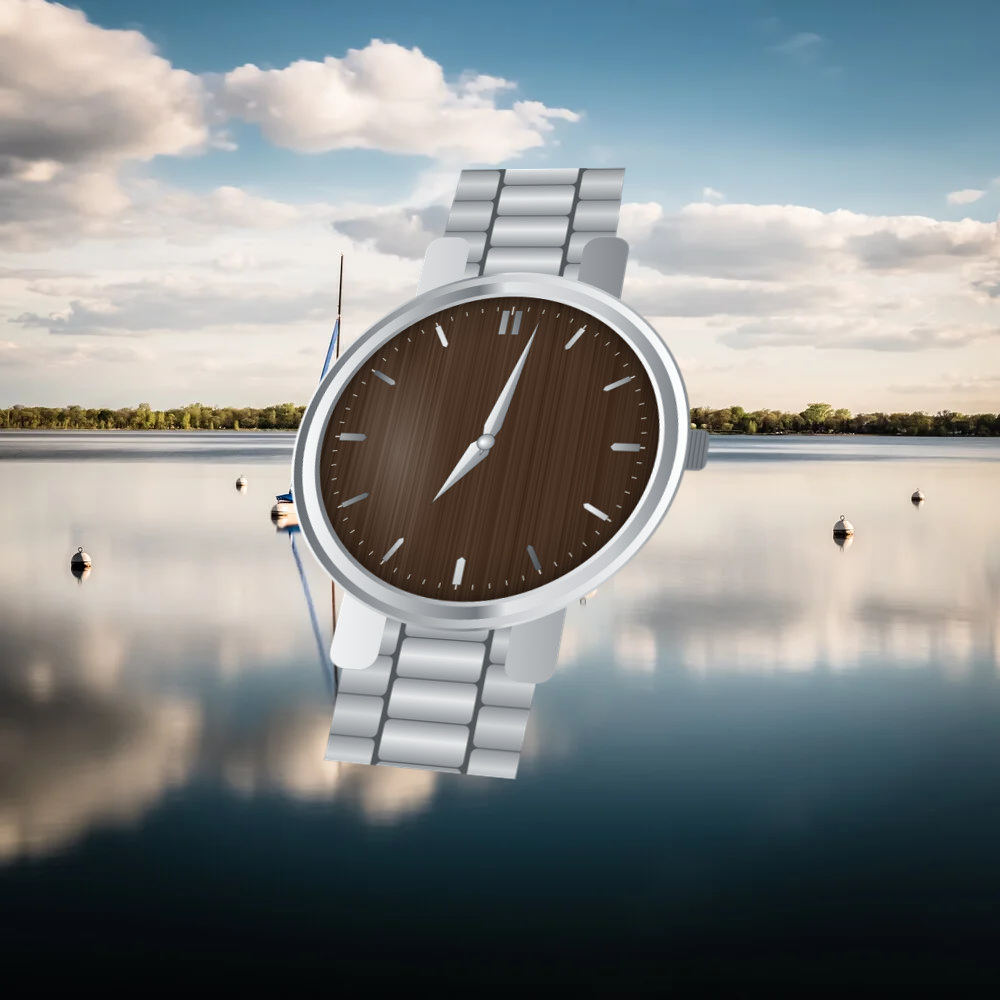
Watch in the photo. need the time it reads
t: 7:02
